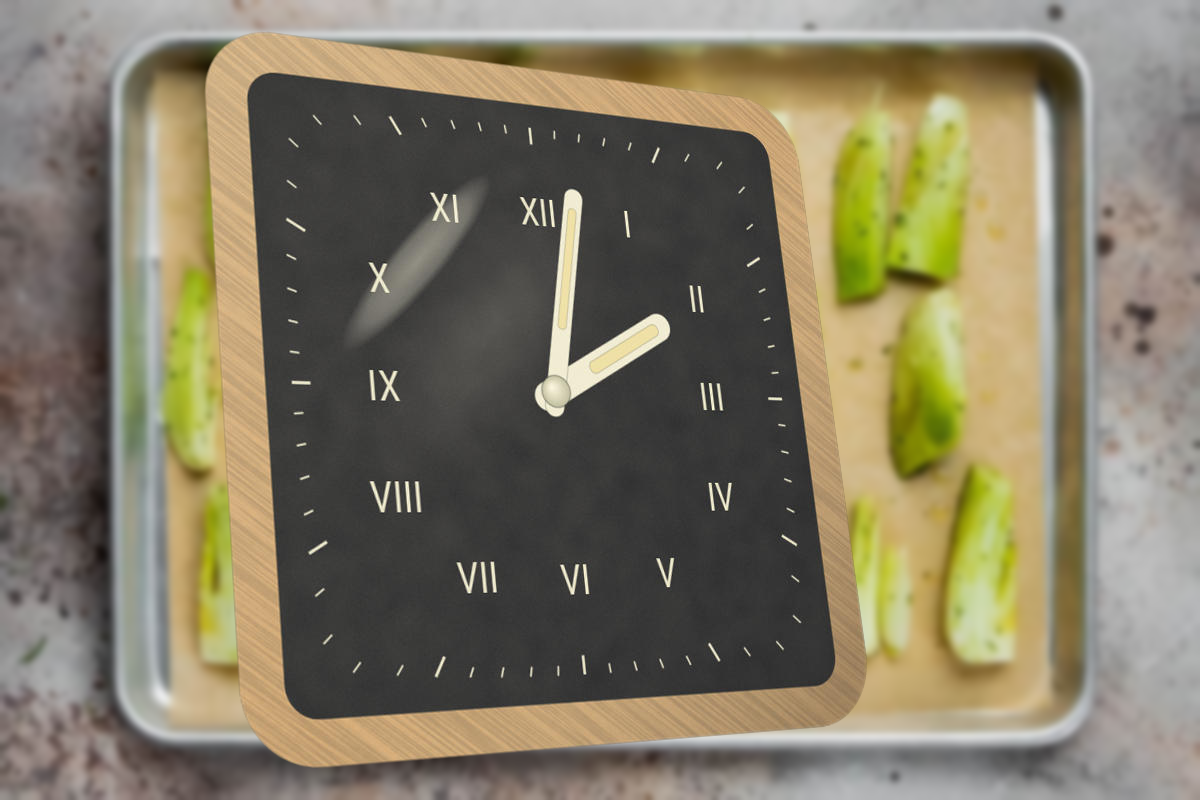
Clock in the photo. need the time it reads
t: 2:02
